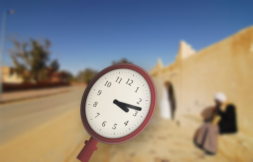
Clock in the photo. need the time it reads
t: 3:13
